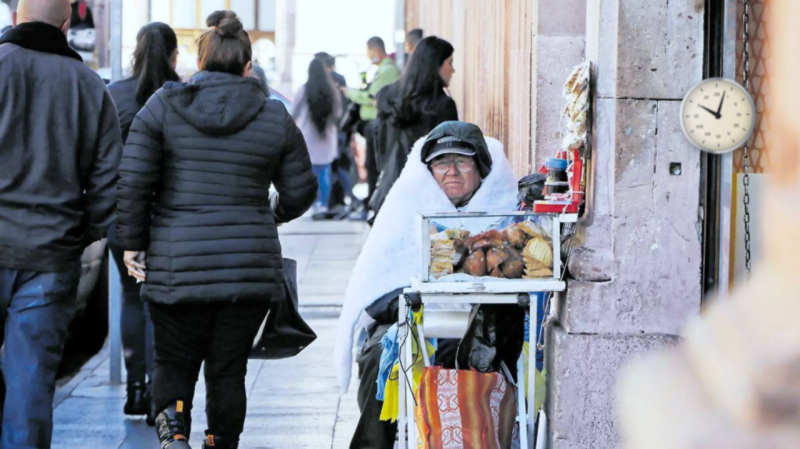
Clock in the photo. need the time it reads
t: 10:03
